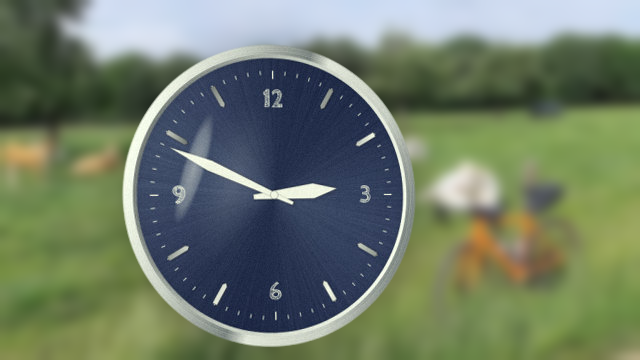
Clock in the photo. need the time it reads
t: 2:49
